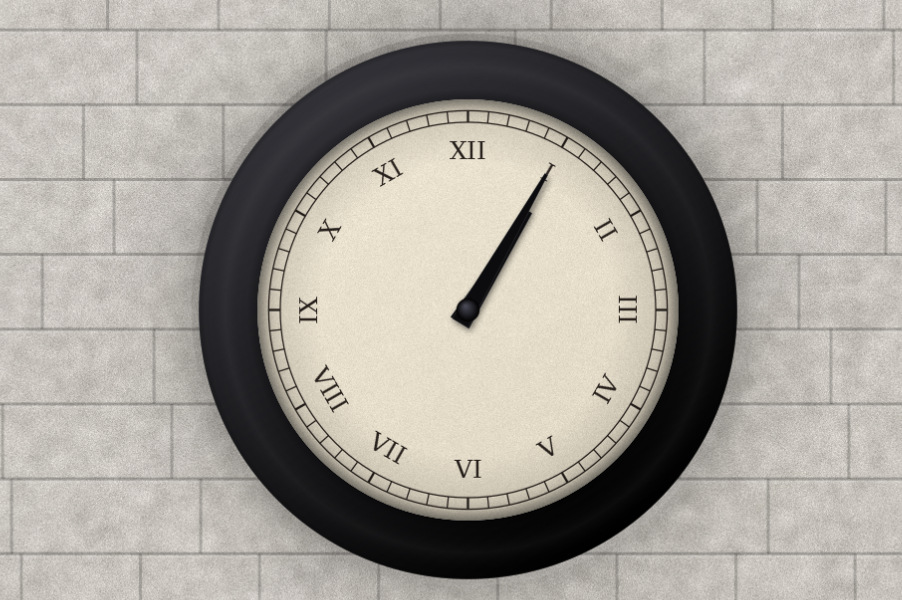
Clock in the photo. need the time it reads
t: 1:05
